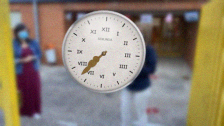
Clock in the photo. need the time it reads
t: 7:37
